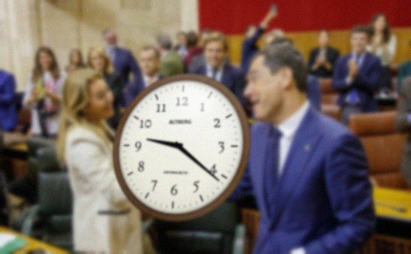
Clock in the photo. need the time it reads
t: 9:21
